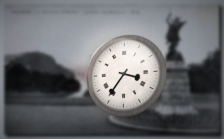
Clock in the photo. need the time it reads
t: 3:36
